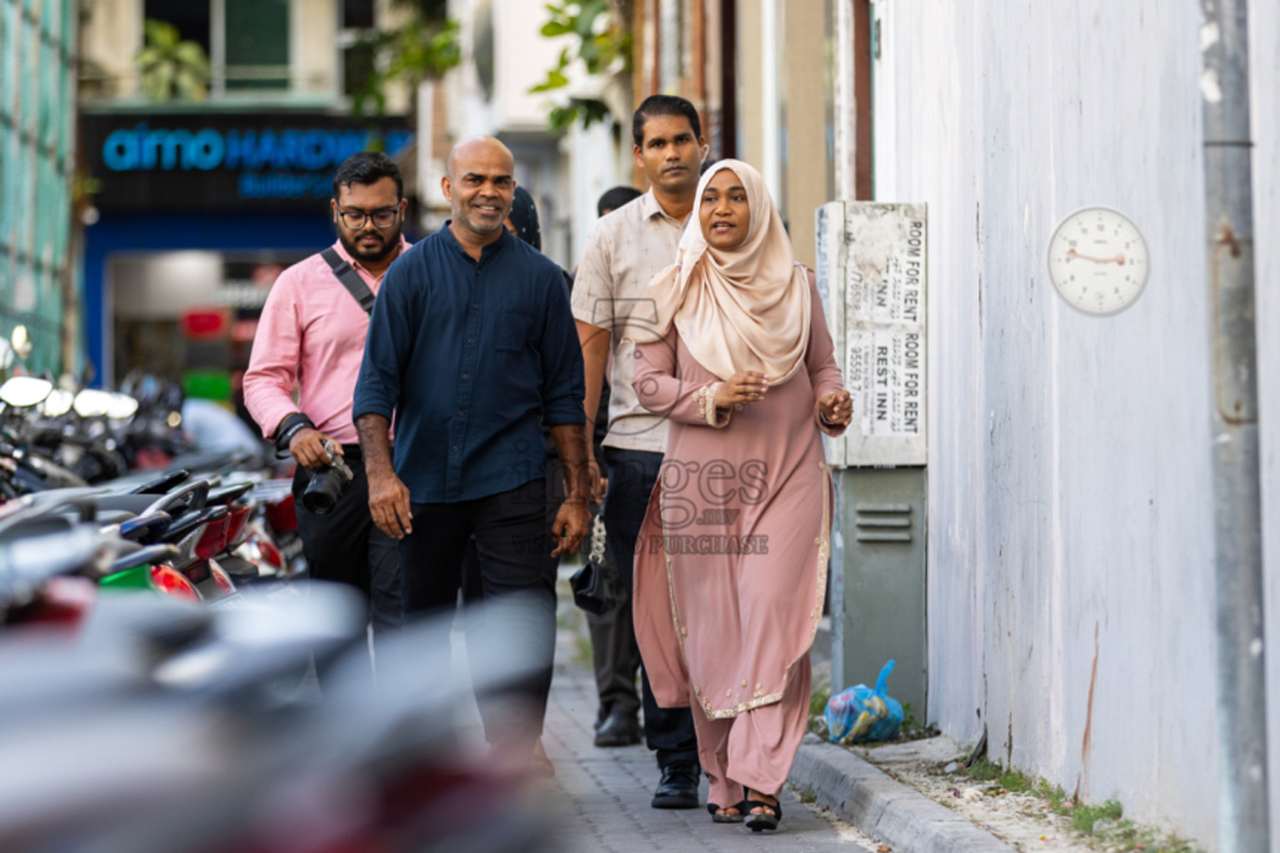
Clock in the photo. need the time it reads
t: 2:47
